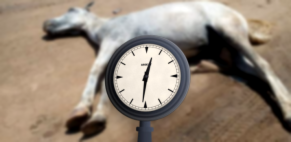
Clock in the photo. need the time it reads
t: 12:31
